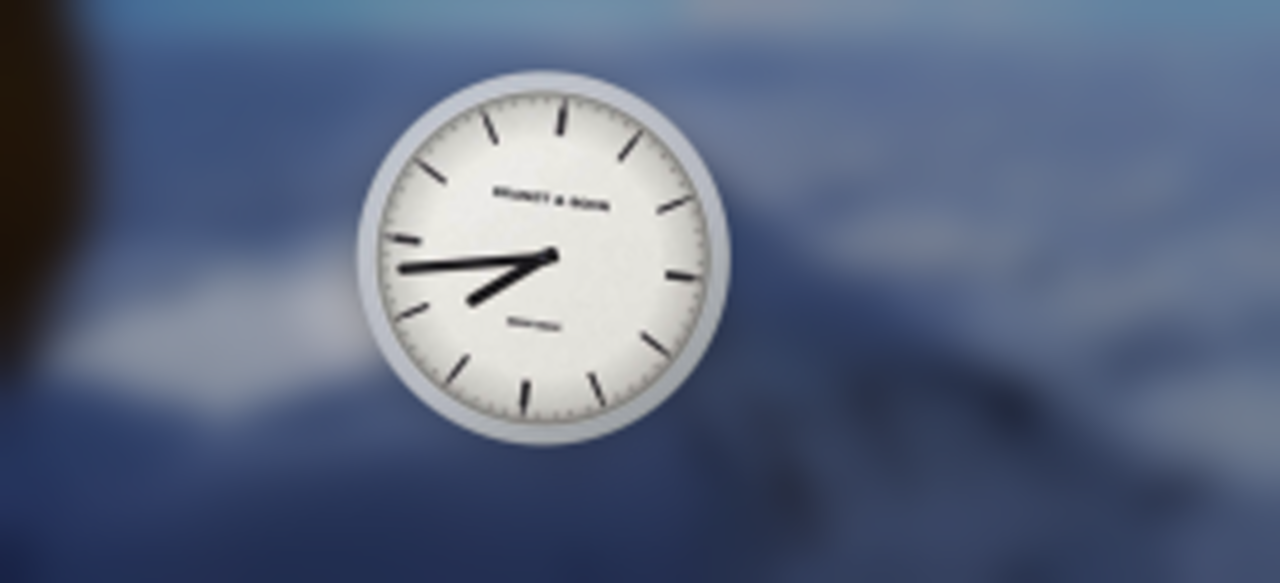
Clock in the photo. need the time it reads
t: 7:43
